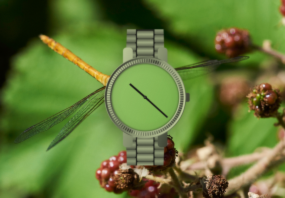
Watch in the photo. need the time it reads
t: 10:22
